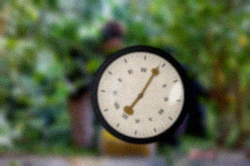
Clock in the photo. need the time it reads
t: 7:04
